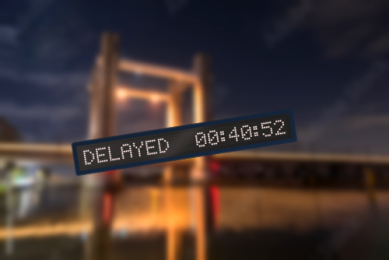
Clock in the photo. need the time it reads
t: 0:40:52
